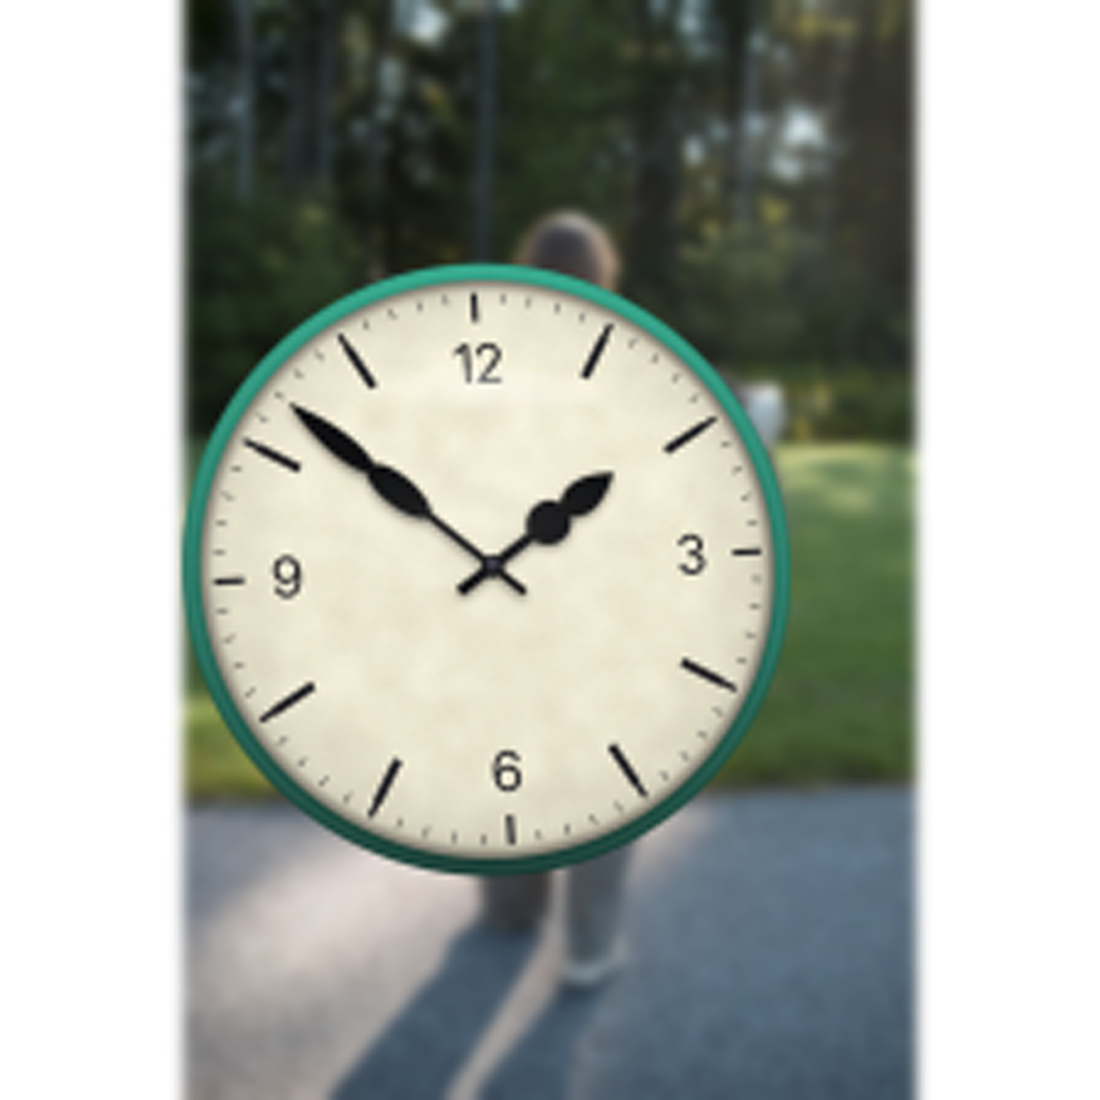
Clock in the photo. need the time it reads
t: 1:52
